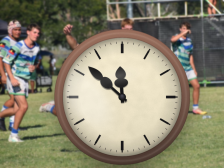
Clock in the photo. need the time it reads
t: 11:52
